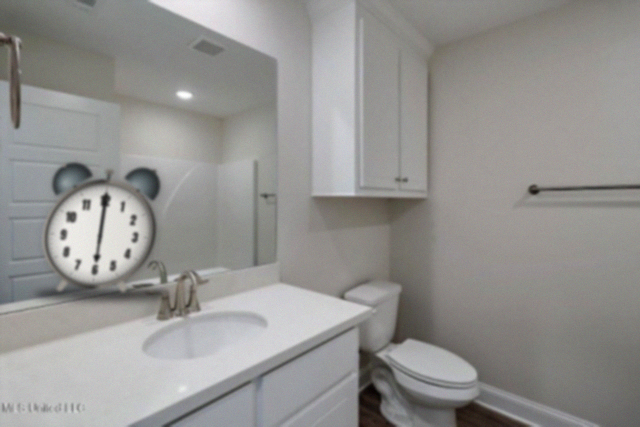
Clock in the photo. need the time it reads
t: 6:00
